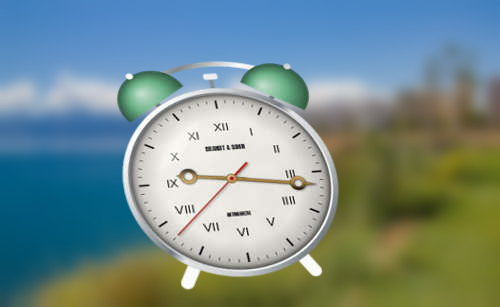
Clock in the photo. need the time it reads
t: 9:16:38
